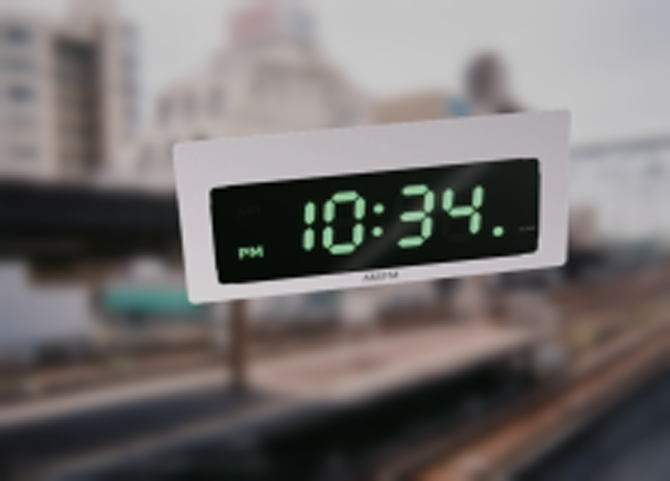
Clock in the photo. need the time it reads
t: 10:34
